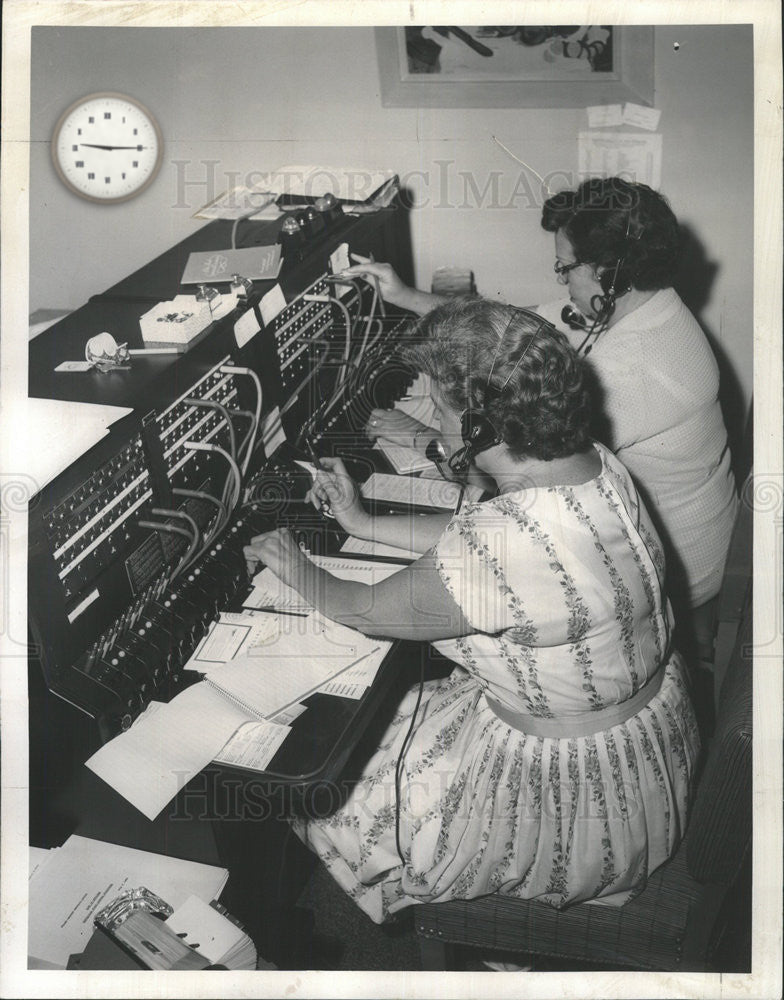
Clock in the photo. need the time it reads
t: 9:15
